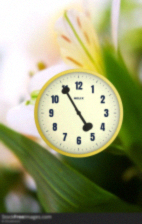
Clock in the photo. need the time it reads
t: 4:55
